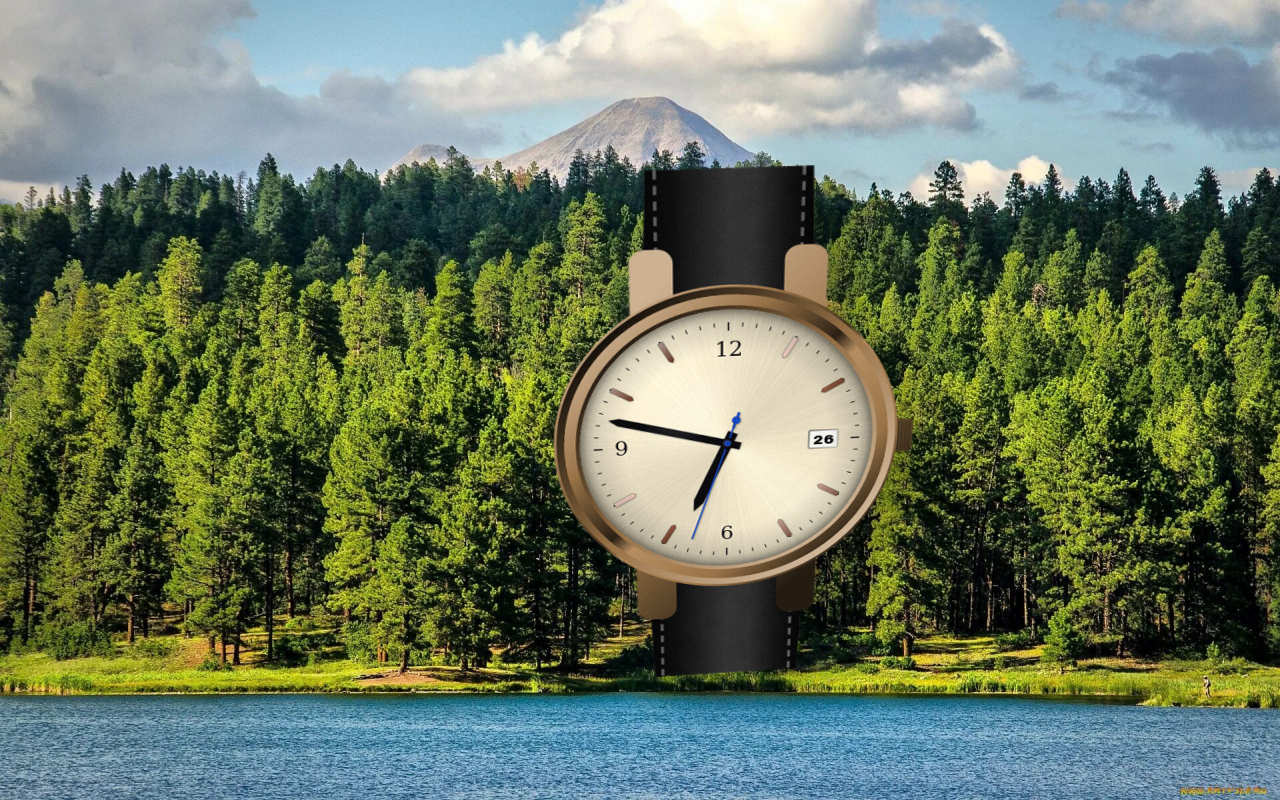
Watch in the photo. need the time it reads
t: 6:47:33
